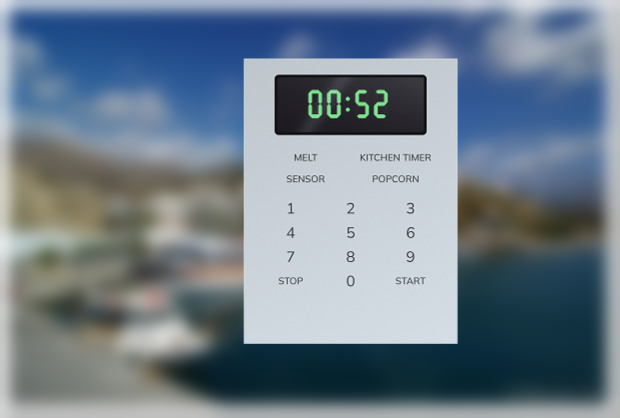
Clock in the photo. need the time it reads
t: 0:52
